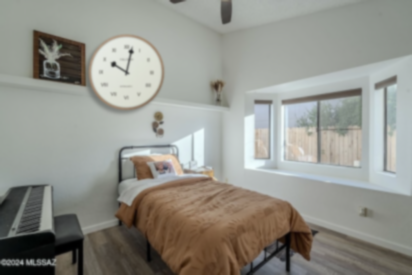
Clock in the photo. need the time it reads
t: 10:02
